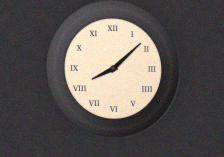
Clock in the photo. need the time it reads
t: 8:08
